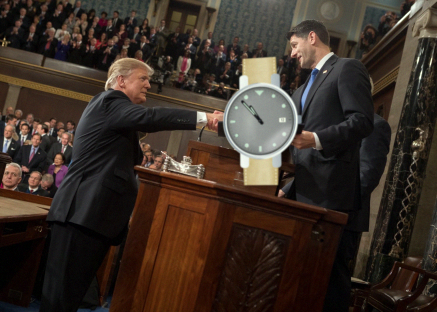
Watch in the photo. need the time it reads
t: 10:53
